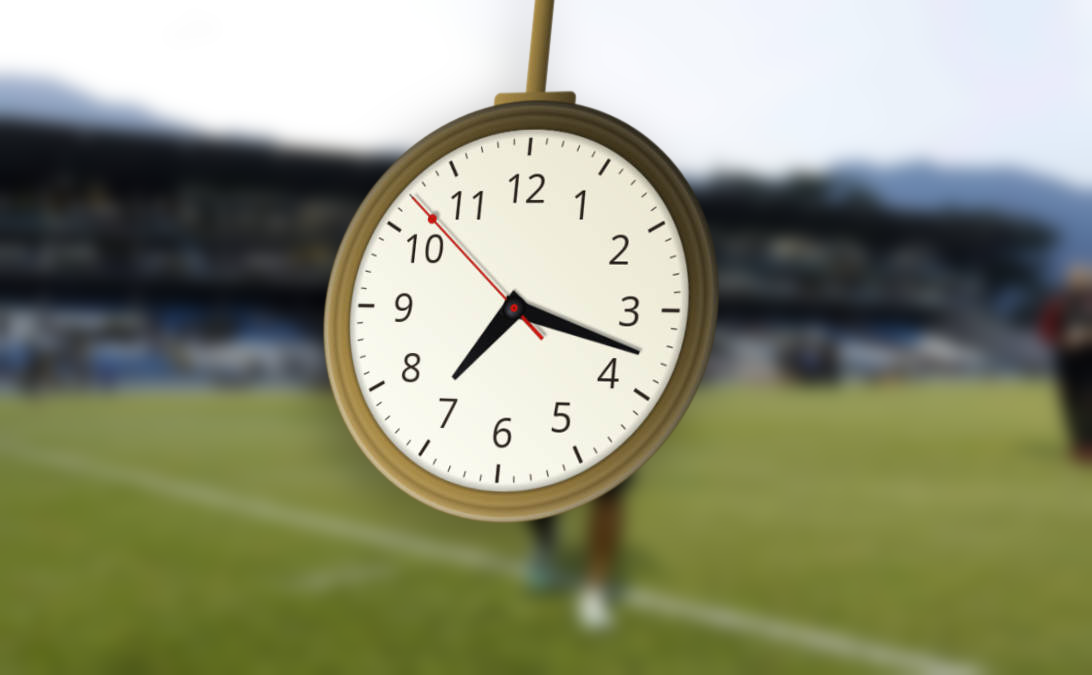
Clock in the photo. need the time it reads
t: 7:17:52
